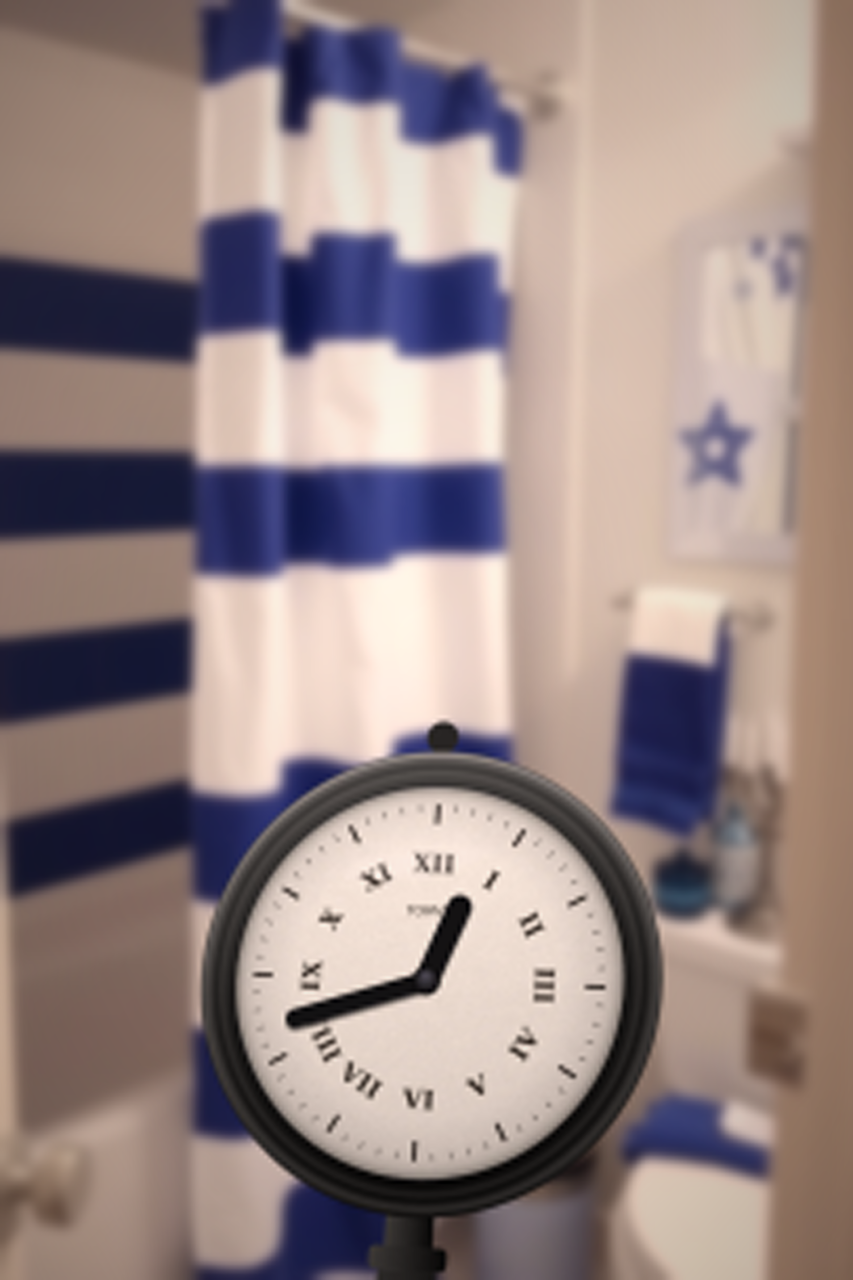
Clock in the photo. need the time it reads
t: 12:42
